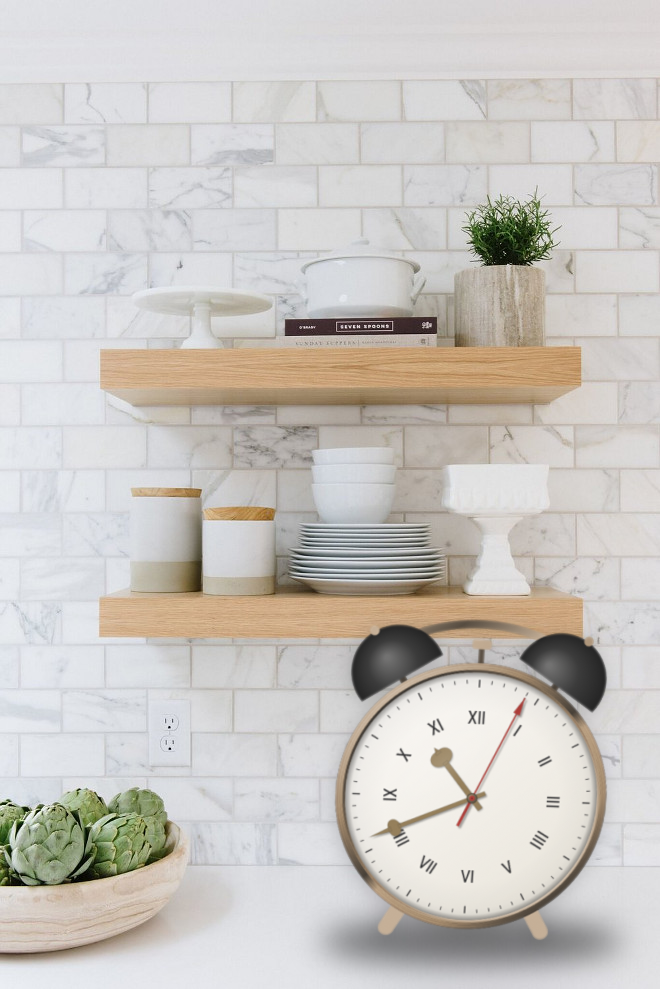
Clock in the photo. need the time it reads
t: 10:41:04
